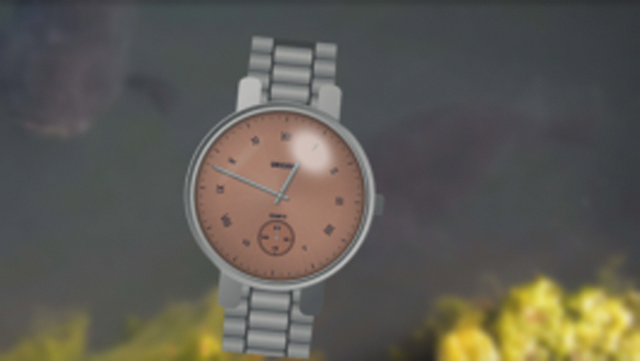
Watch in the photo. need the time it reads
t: 12:48
